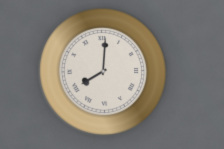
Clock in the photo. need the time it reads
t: 8:01
